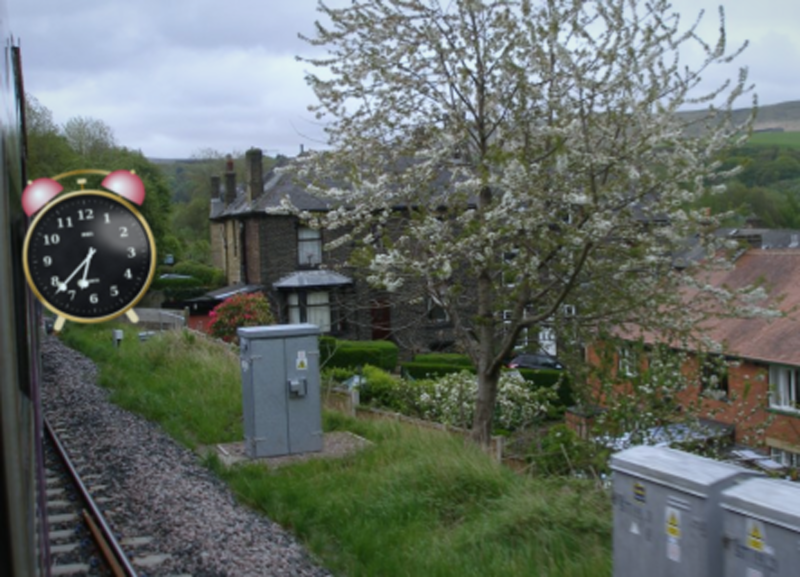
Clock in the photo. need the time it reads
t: 6:38
